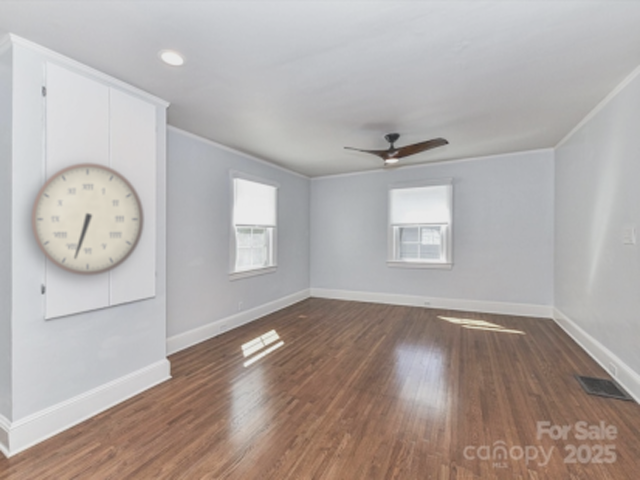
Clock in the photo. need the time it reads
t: 6:33
